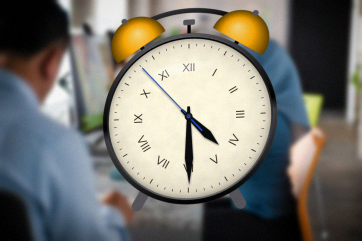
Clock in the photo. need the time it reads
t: 4:29:53
